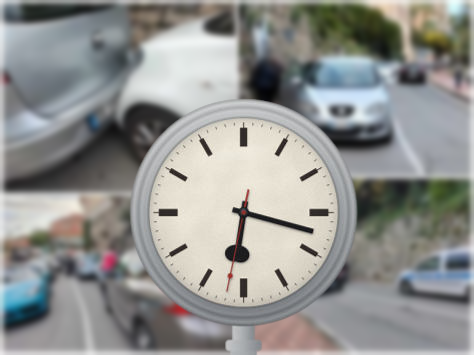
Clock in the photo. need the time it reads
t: 6:17:32
